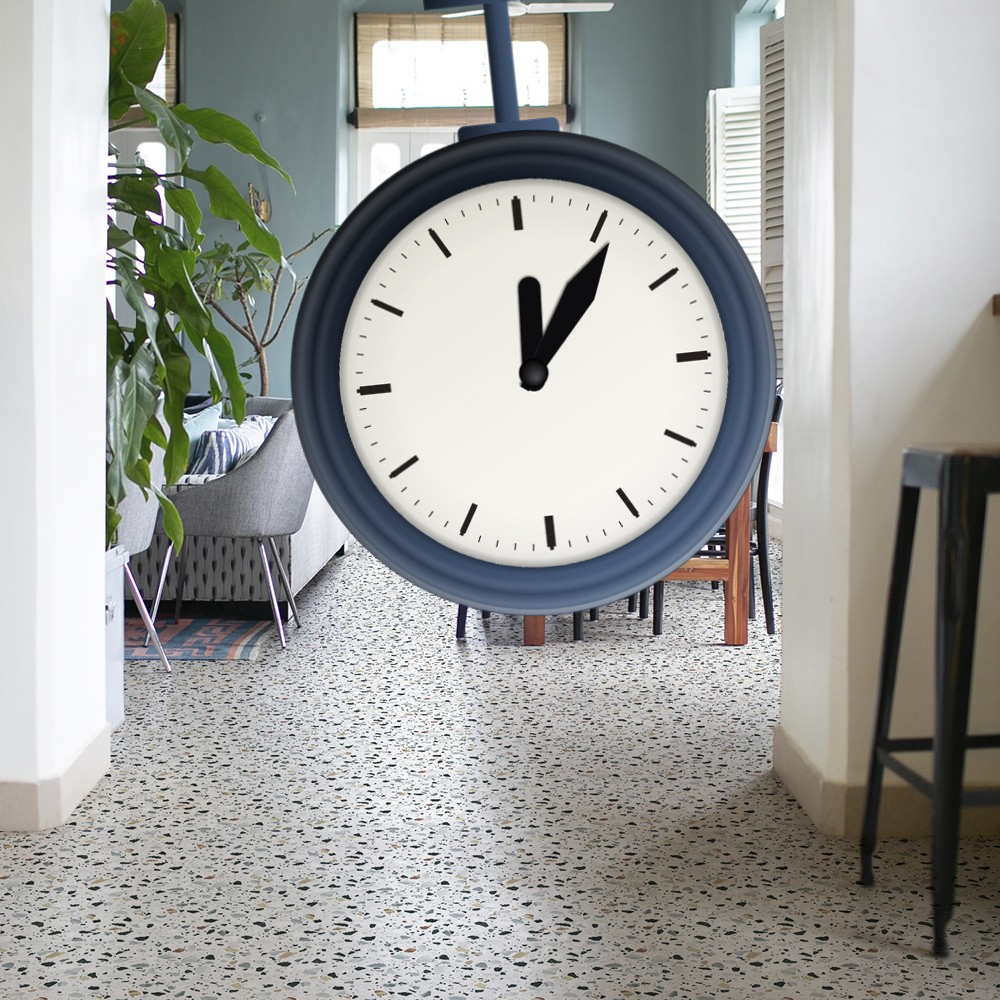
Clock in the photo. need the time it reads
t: 12:06
